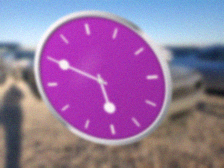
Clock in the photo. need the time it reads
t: 5:50
